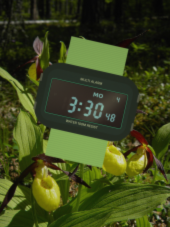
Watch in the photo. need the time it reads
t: 3:30
